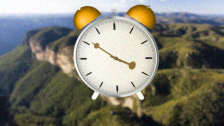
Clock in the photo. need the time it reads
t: 3:51
